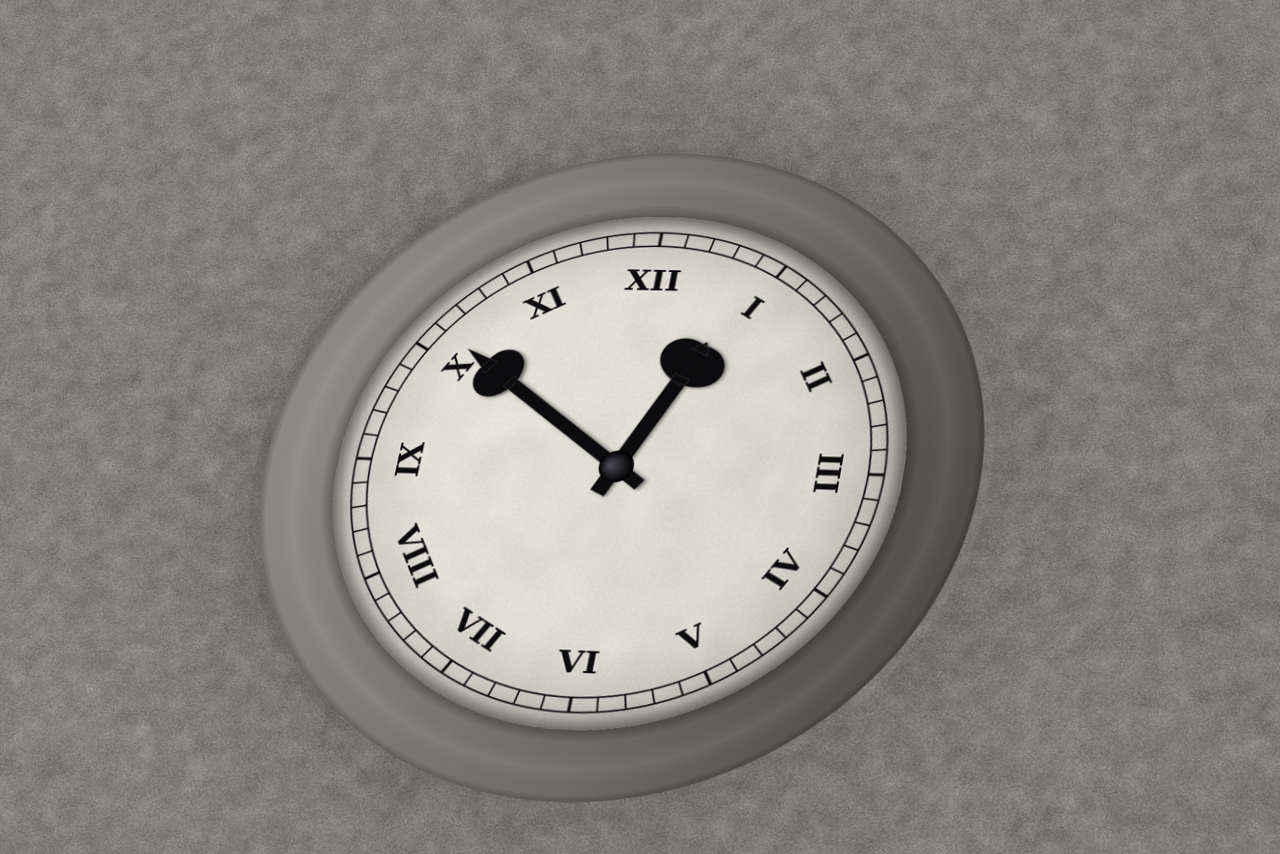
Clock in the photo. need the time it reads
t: 12:51
